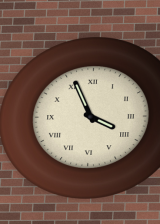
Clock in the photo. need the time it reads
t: 3:56
